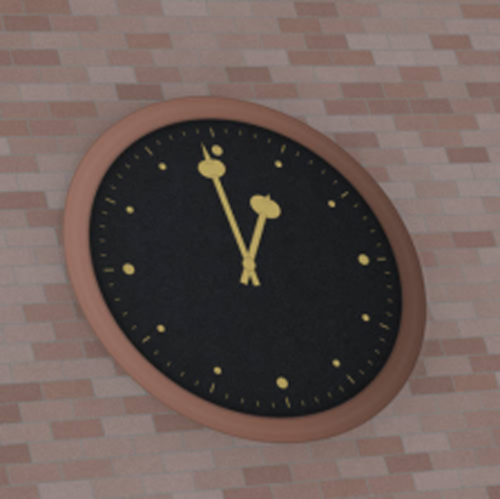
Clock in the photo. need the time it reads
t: 12:59
